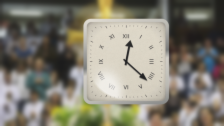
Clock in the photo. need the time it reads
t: 12:22
